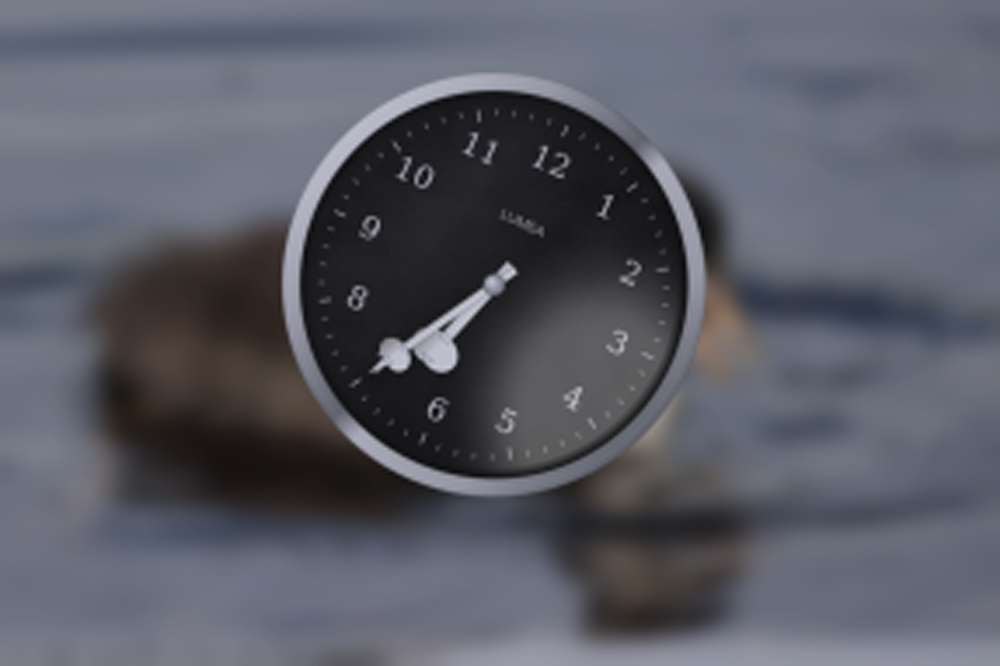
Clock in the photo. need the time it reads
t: 6:35
